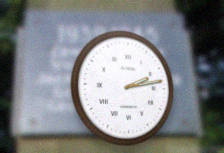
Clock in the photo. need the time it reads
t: 2:13
